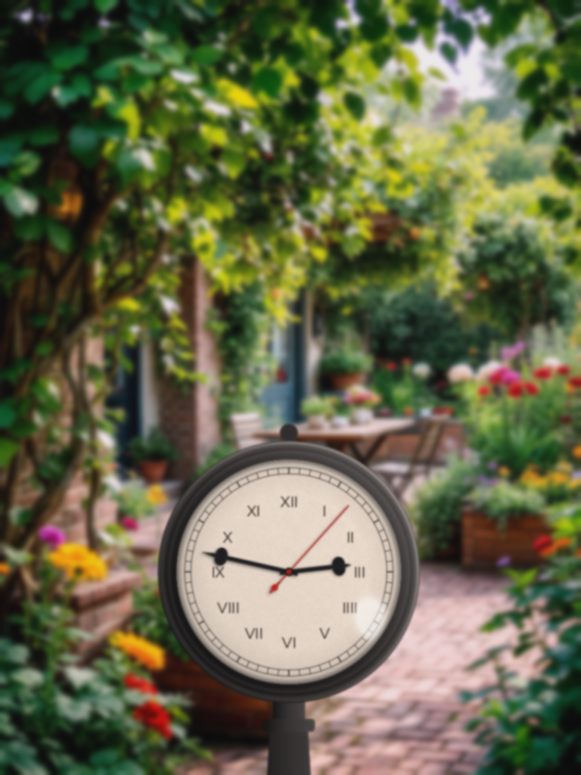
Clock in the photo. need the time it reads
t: 2:47:07
